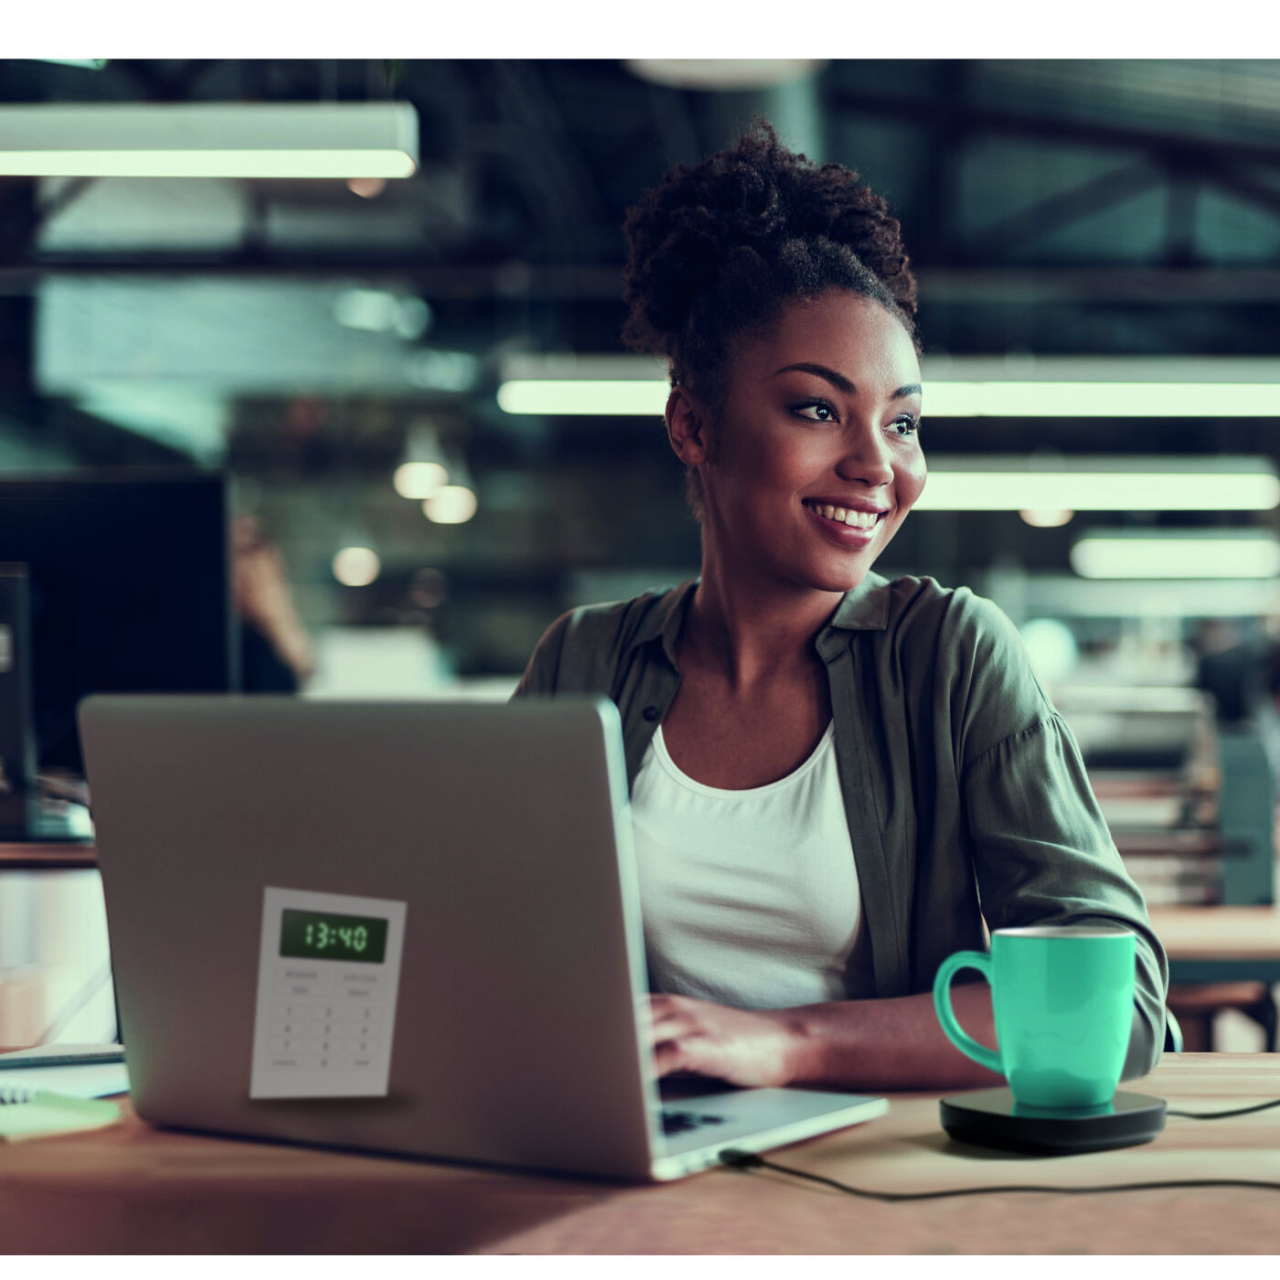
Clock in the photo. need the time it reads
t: 13:40
